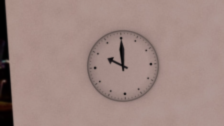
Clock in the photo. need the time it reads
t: 10:00
